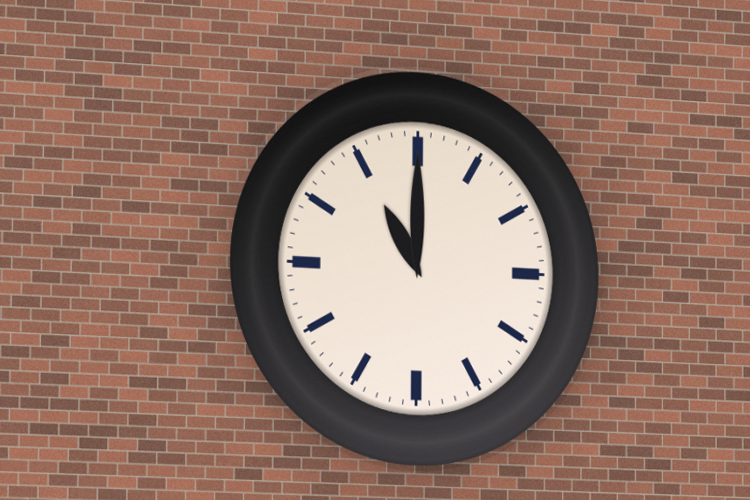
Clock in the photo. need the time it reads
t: 11:00
